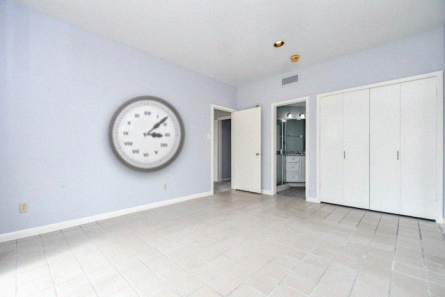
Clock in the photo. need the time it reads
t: 3:08
